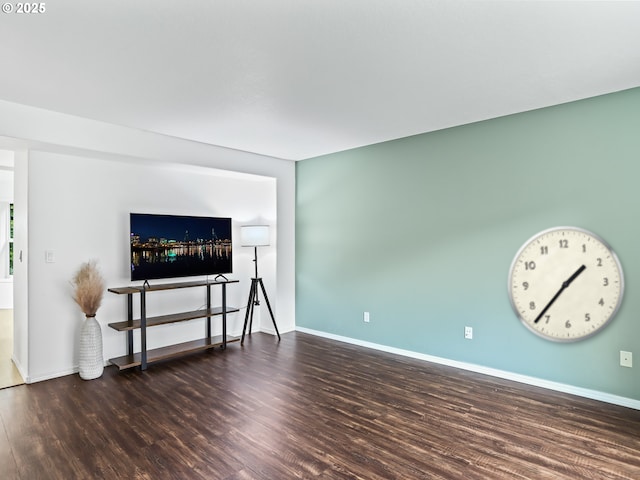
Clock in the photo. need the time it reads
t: 1:37
